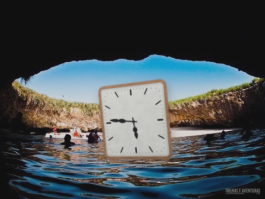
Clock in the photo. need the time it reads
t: 5:46
